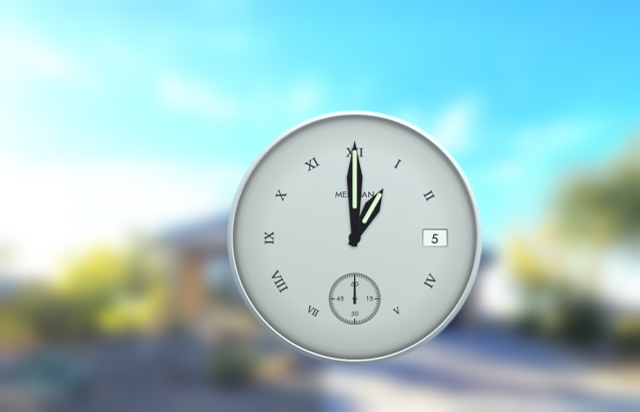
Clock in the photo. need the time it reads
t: 1:00
